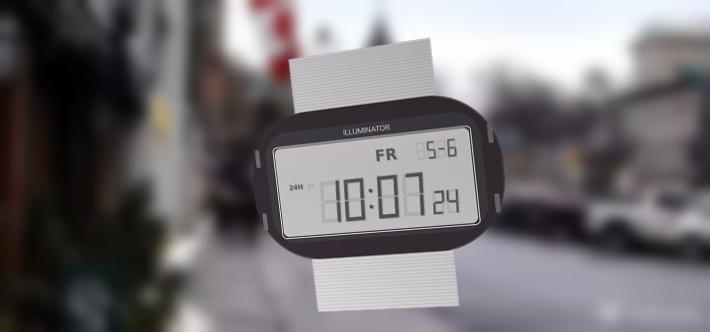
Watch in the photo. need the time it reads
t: 10:07:24
